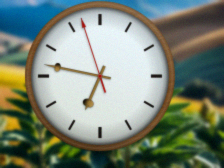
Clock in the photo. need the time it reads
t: 6:46:57
